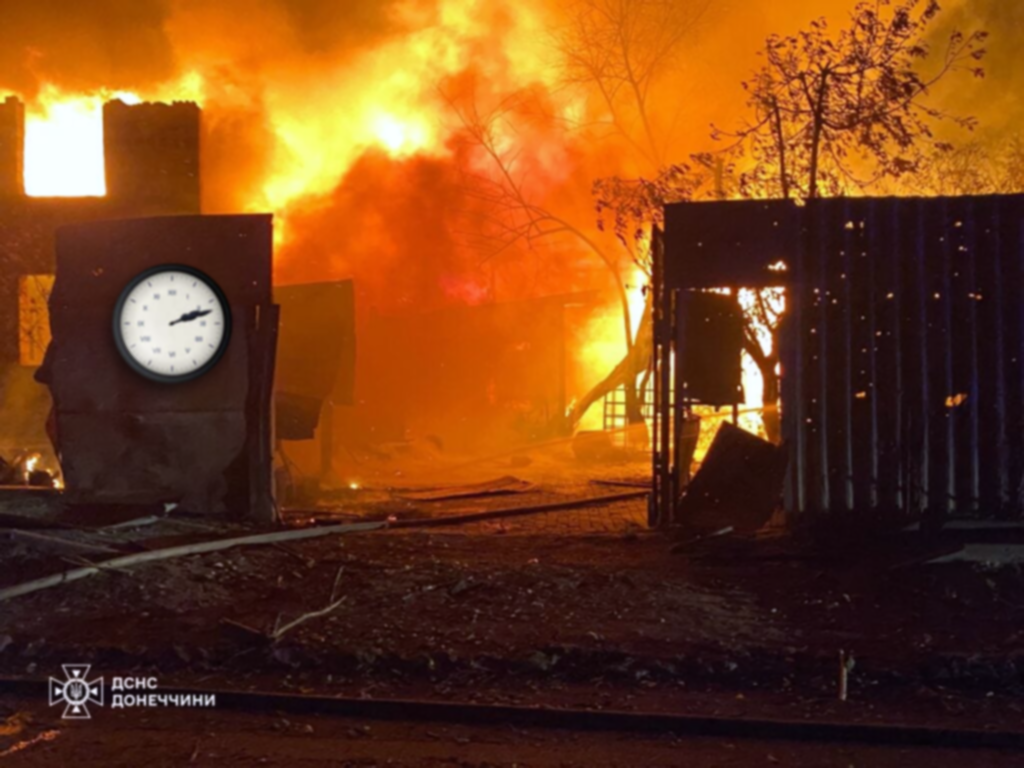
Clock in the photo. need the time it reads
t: 2:12
